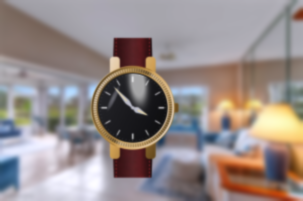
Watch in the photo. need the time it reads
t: 3:53
